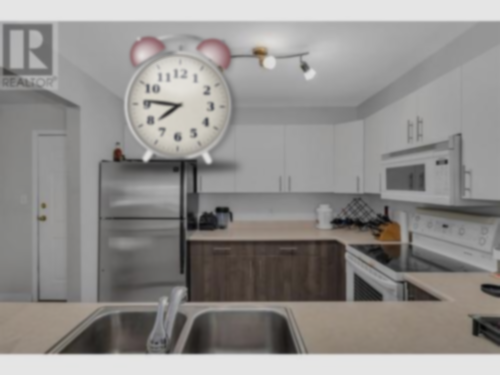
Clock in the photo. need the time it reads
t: 7:46
